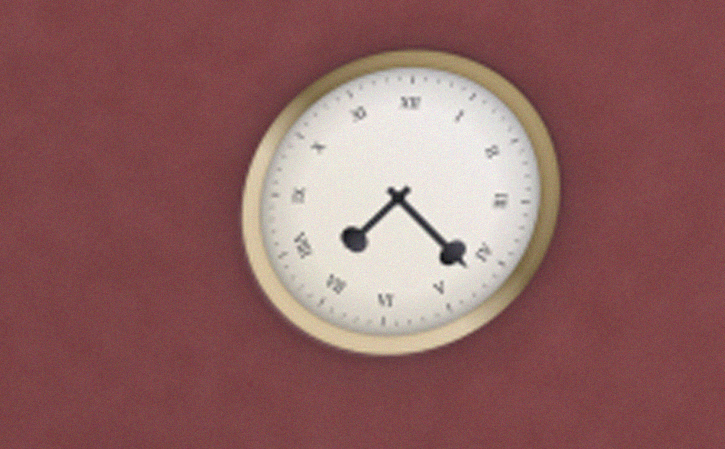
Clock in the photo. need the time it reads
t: 7:22
